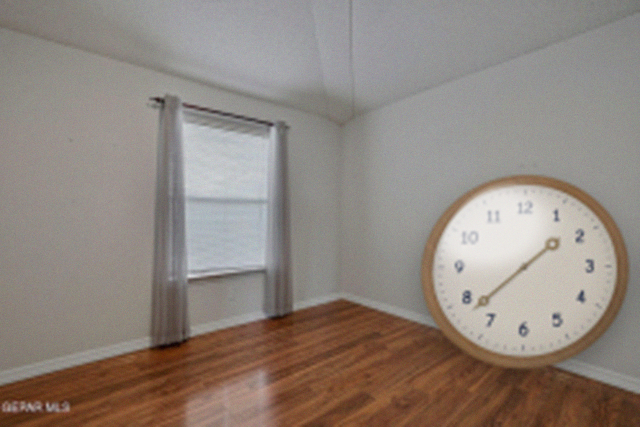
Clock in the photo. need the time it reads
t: 1:38
